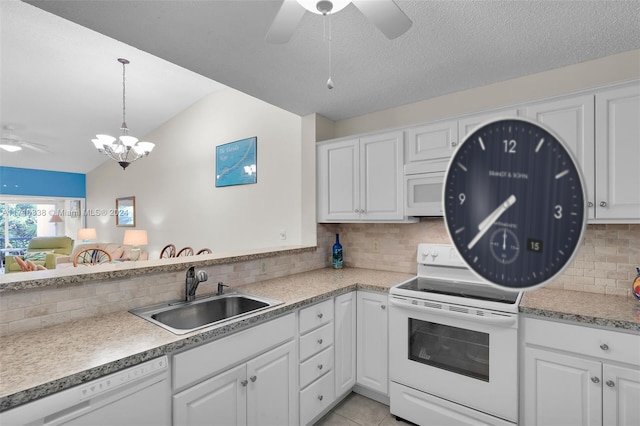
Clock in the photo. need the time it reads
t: 7:37
